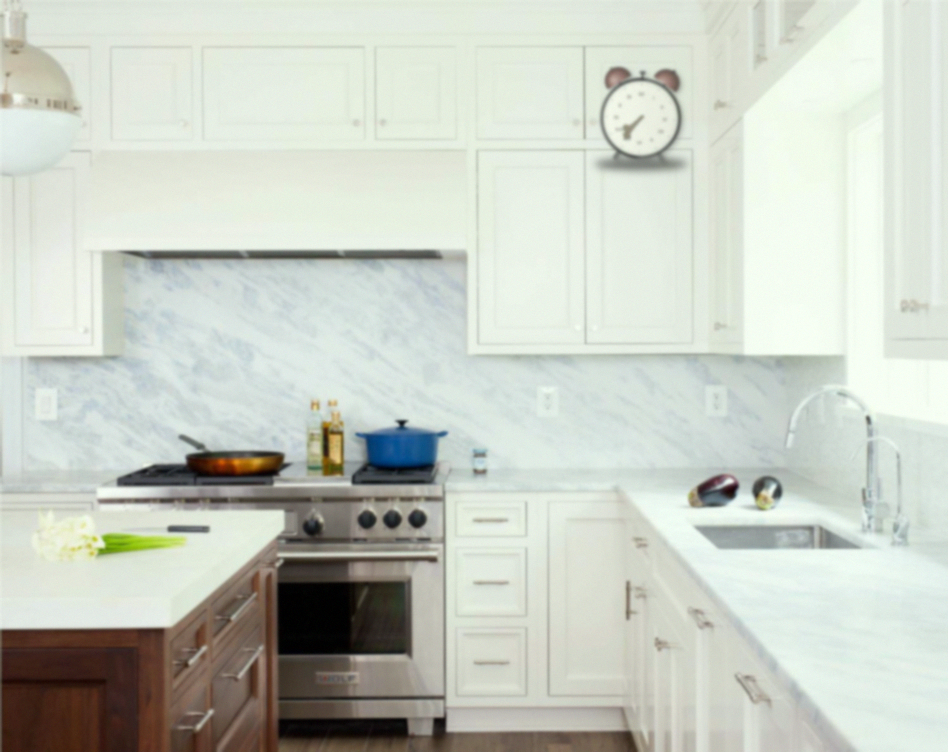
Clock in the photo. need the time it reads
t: 7:36
